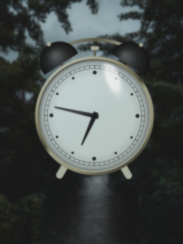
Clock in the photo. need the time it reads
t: 6:47
